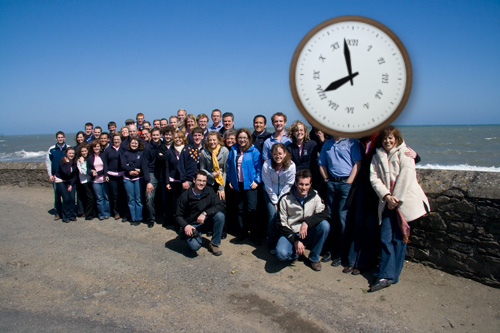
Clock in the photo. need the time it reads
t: 7:58
